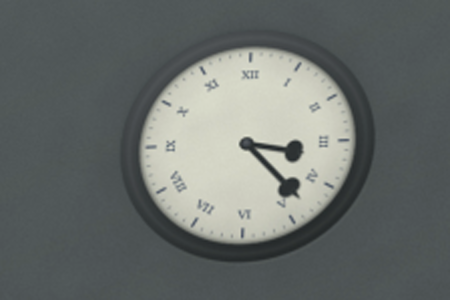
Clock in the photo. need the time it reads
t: 3:23
